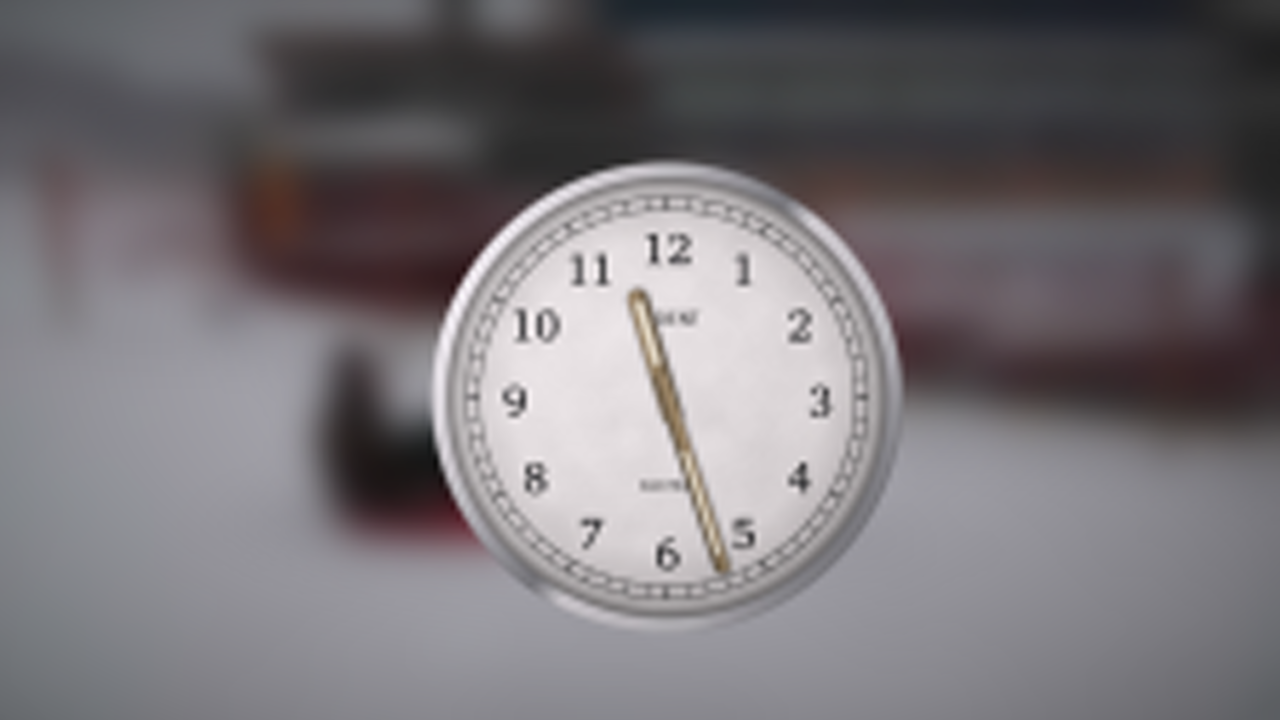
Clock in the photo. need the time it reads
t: 11:27
